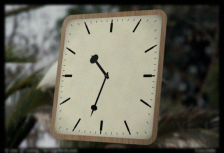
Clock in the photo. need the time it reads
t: 10:33
